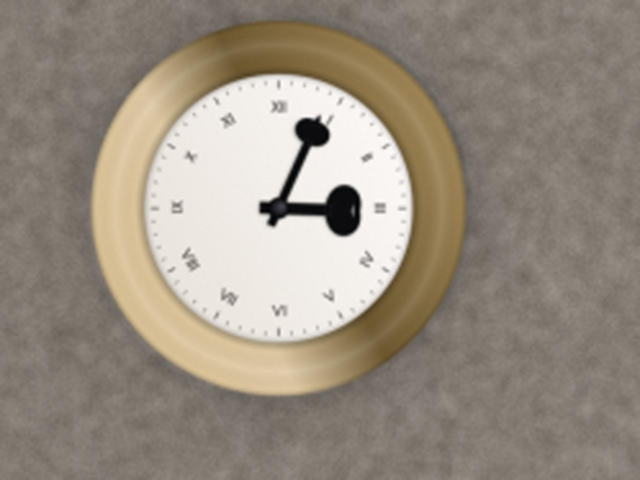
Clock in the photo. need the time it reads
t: 3:04
